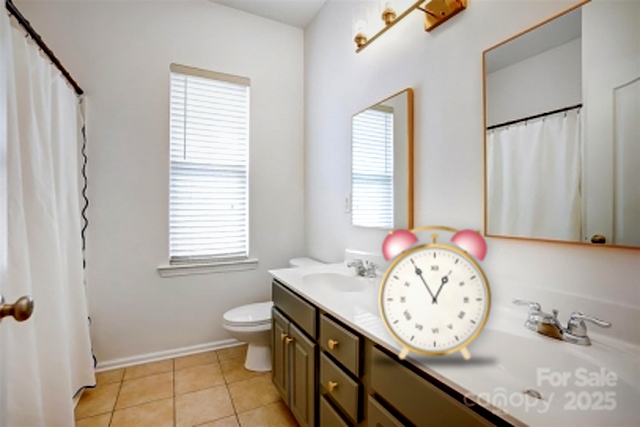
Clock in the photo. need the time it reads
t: 12:55
